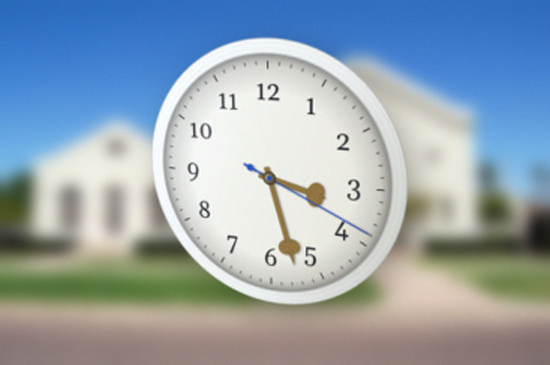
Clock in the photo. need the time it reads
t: 3:27:19
